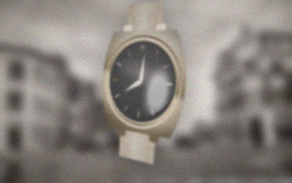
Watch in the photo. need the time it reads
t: 8:01
